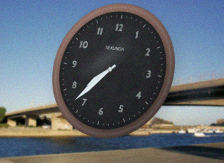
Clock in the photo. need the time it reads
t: 7:37
